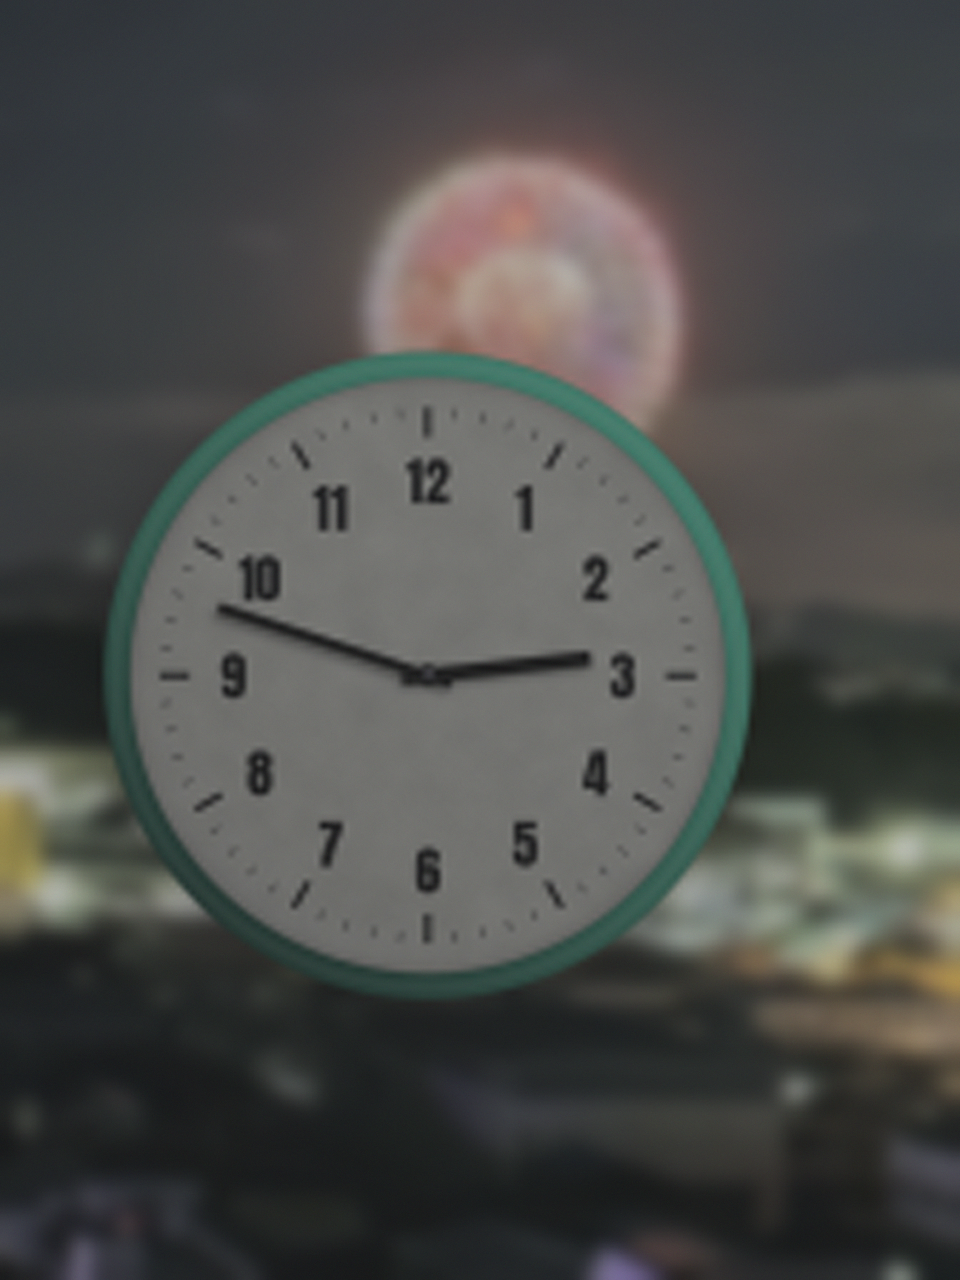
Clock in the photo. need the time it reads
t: 2:48
